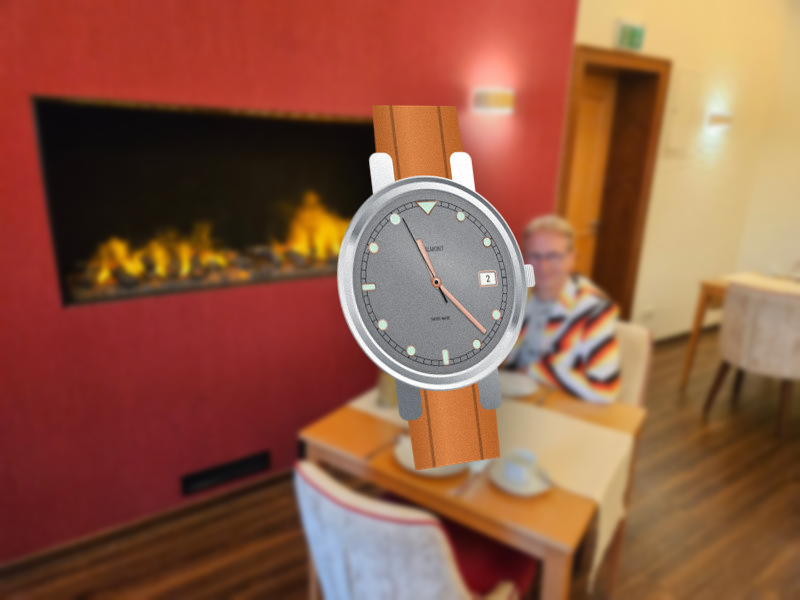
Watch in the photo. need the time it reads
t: 11:22:56
